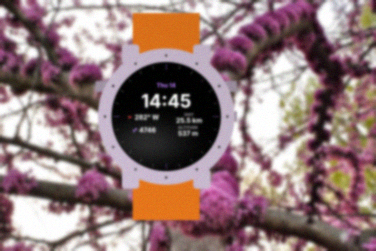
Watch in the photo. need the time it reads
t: 14:45
